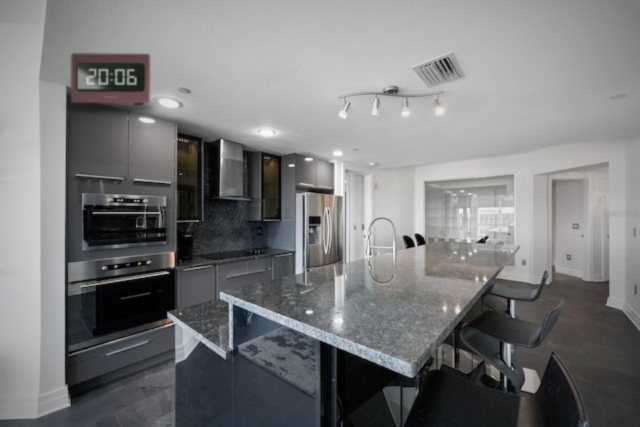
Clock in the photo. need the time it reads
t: 20:06
